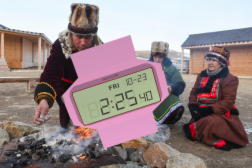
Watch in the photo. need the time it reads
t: 2:25:40
